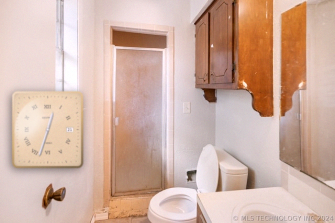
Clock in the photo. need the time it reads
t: 12:33
